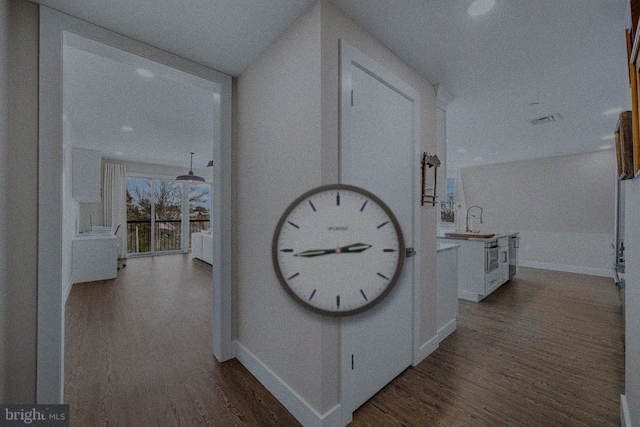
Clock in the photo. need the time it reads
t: 2:44
